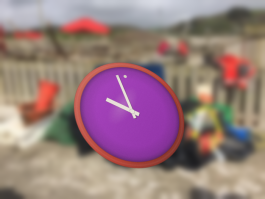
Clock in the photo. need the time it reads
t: 9:58
